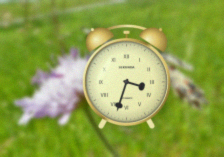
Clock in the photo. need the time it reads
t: 3:33
